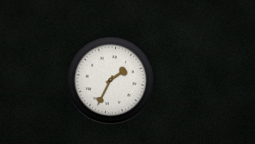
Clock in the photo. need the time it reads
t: 1:33
